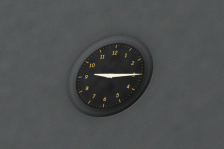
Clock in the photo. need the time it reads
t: 9:15
